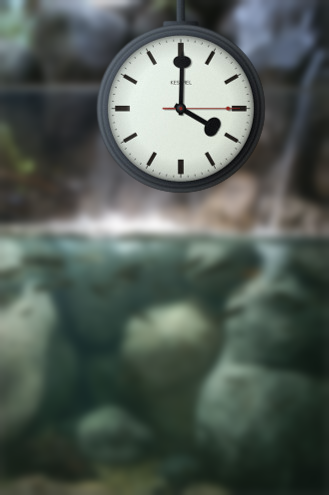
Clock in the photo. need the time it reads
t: 4:00:15
